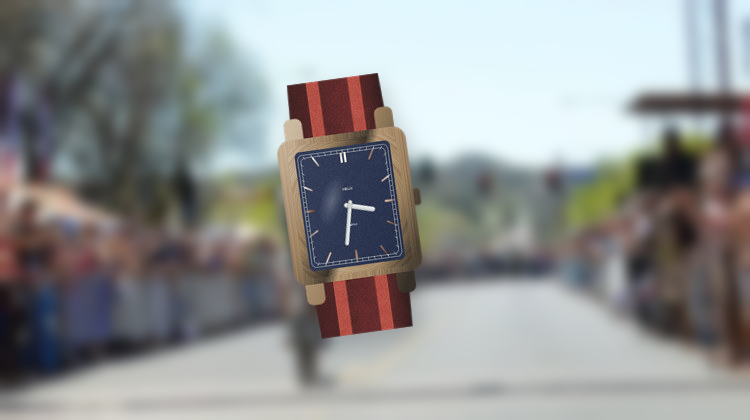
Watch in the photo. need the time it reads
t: 3:32
